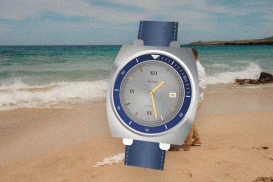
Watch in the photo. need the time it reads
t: 1:27
